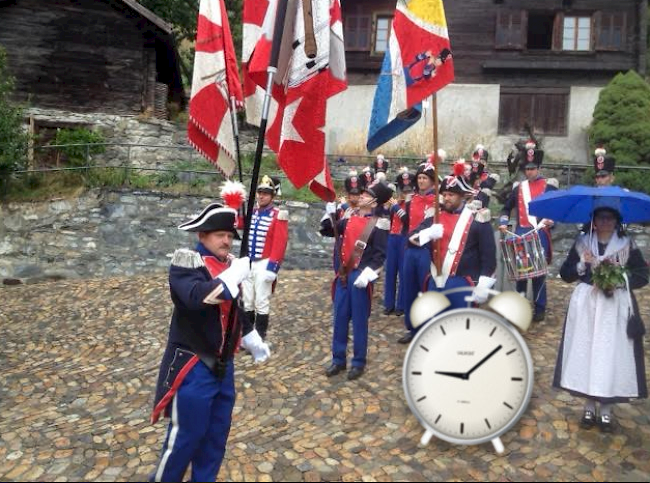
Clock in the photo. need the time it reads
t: 9:08
